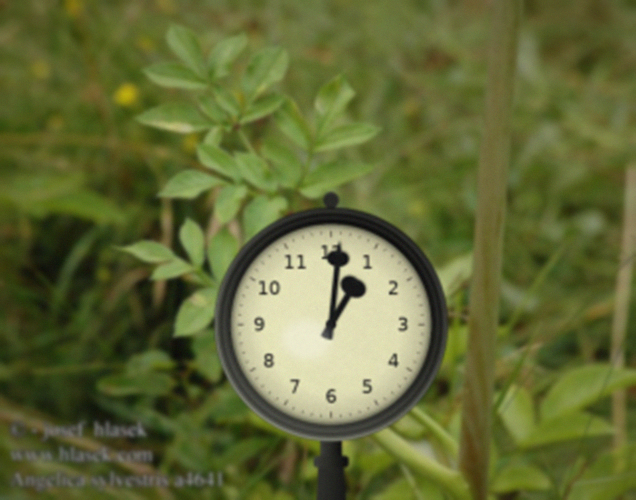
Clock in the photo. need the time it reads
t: 1:01
